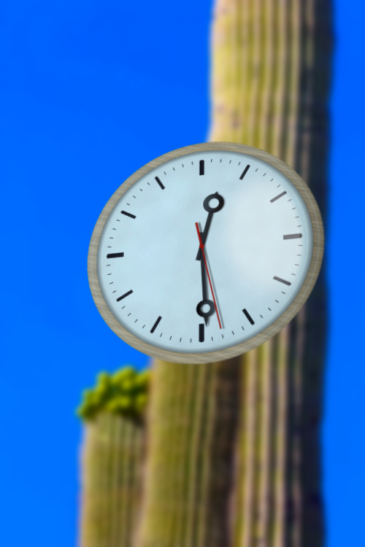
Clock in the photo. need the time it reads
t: 12:29:28
